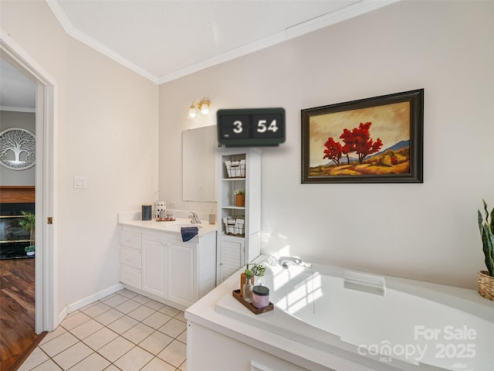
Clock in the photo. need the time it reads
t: 3:54
